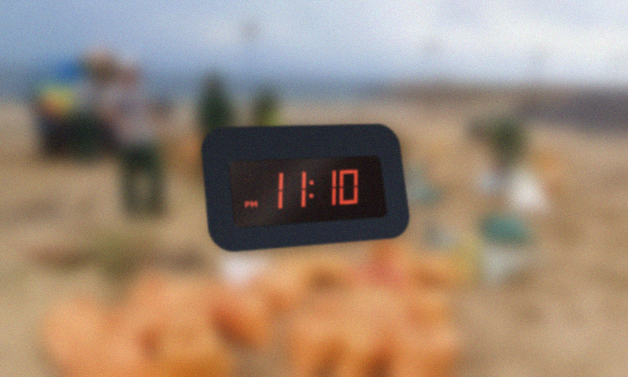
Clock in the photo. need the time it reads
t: 11:10
